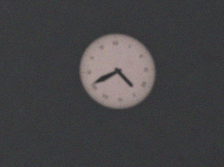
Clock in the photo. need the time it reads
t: 4:41
